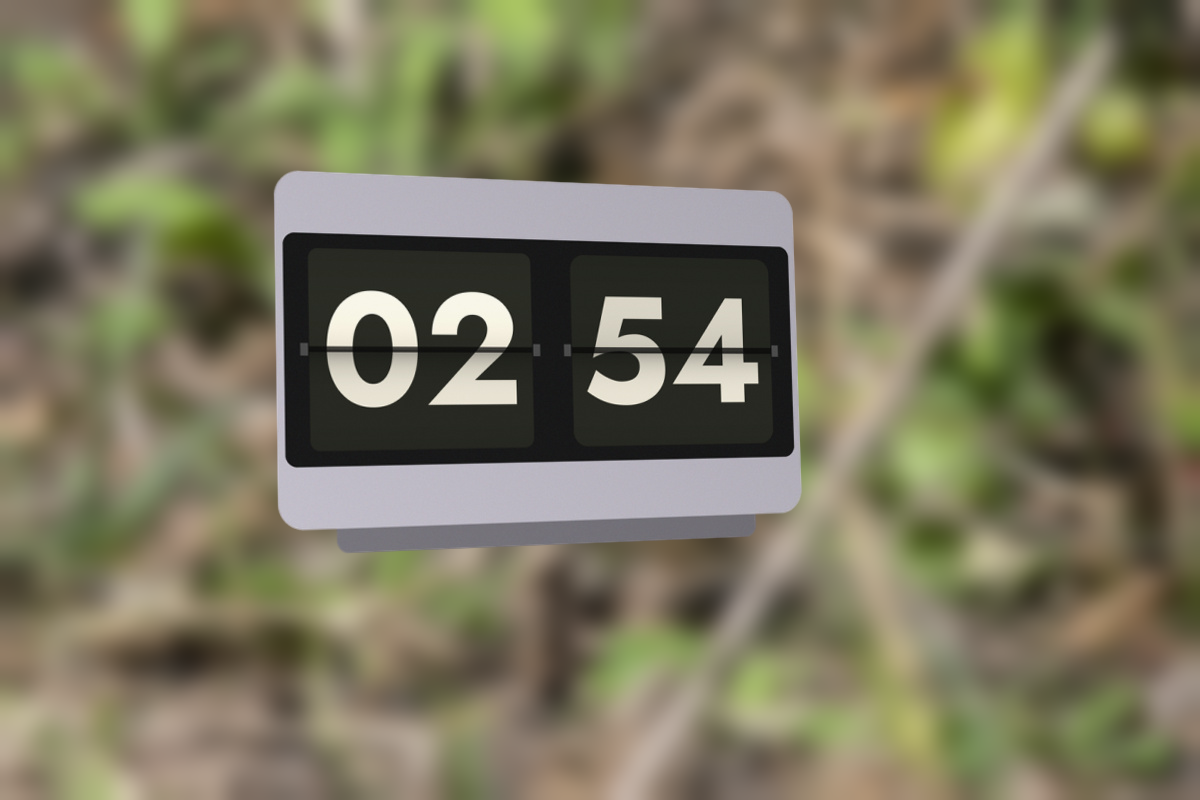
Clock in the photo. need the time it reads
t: 2:54
